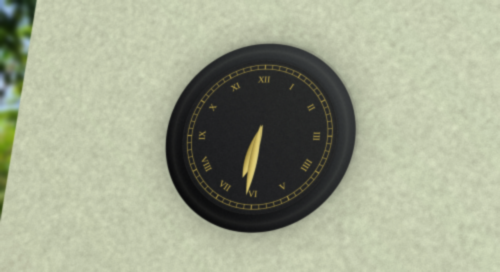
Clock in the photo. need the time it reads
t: 6:31
